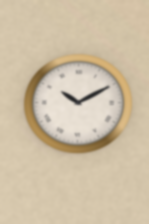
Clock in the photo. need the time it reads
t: 10:10
